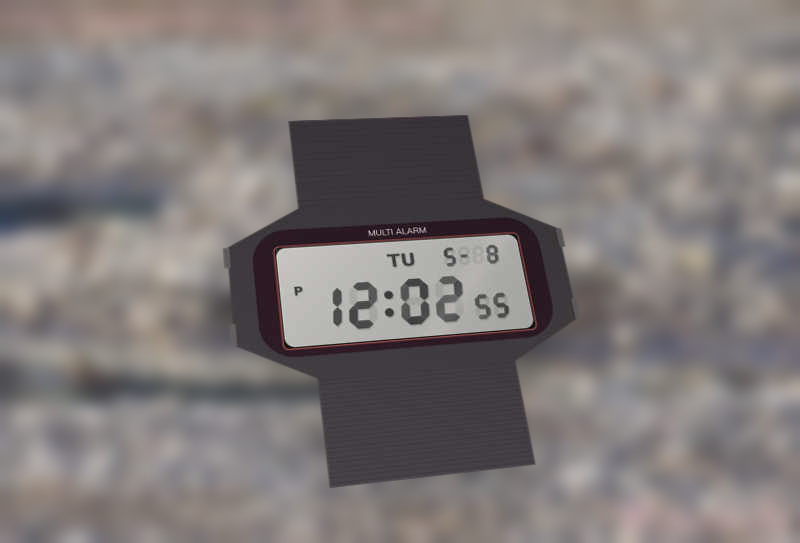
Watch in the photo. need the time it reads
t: 12:02:55
